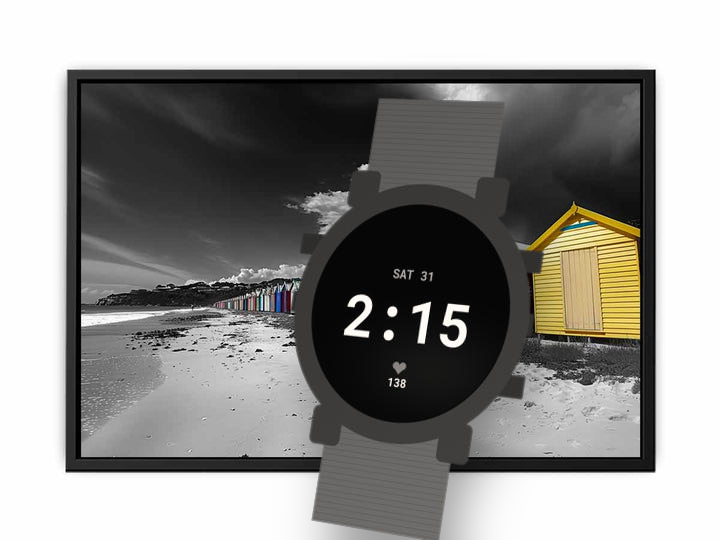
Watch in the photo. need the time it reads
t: 2:15
